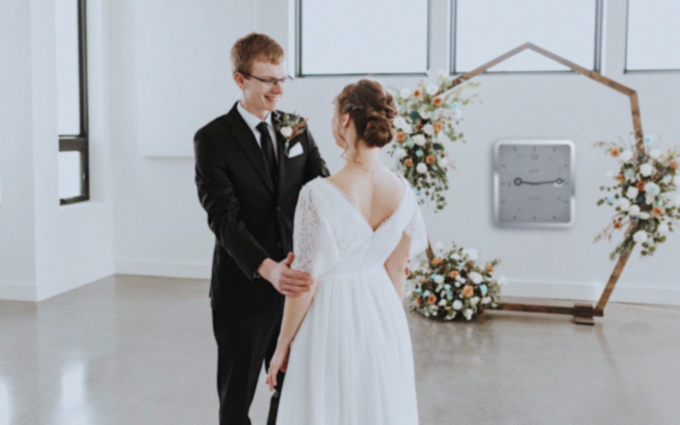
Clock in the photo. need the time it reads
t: 9:14
